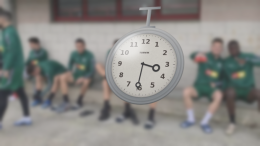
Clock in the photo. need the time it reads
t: 3:31
